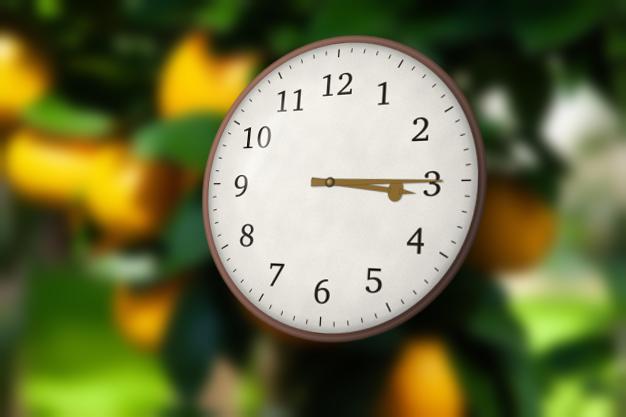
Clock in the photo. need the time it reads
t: 3:15
